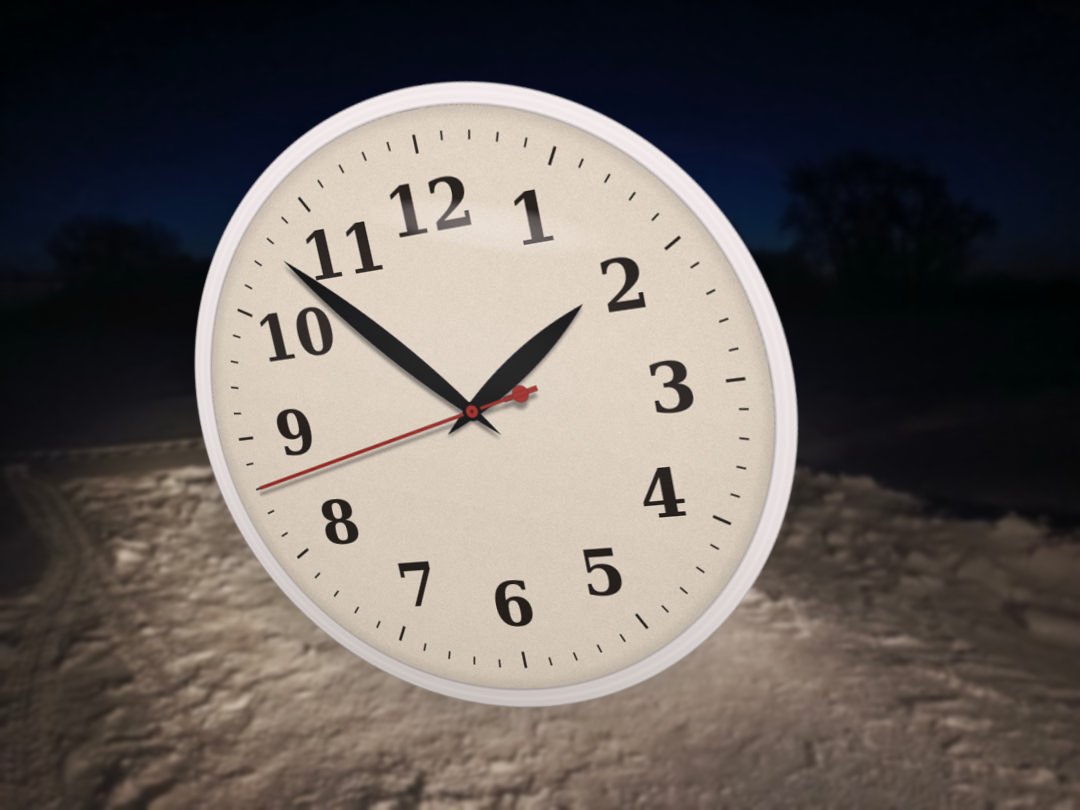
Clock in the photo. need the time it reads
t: 1:52:43
